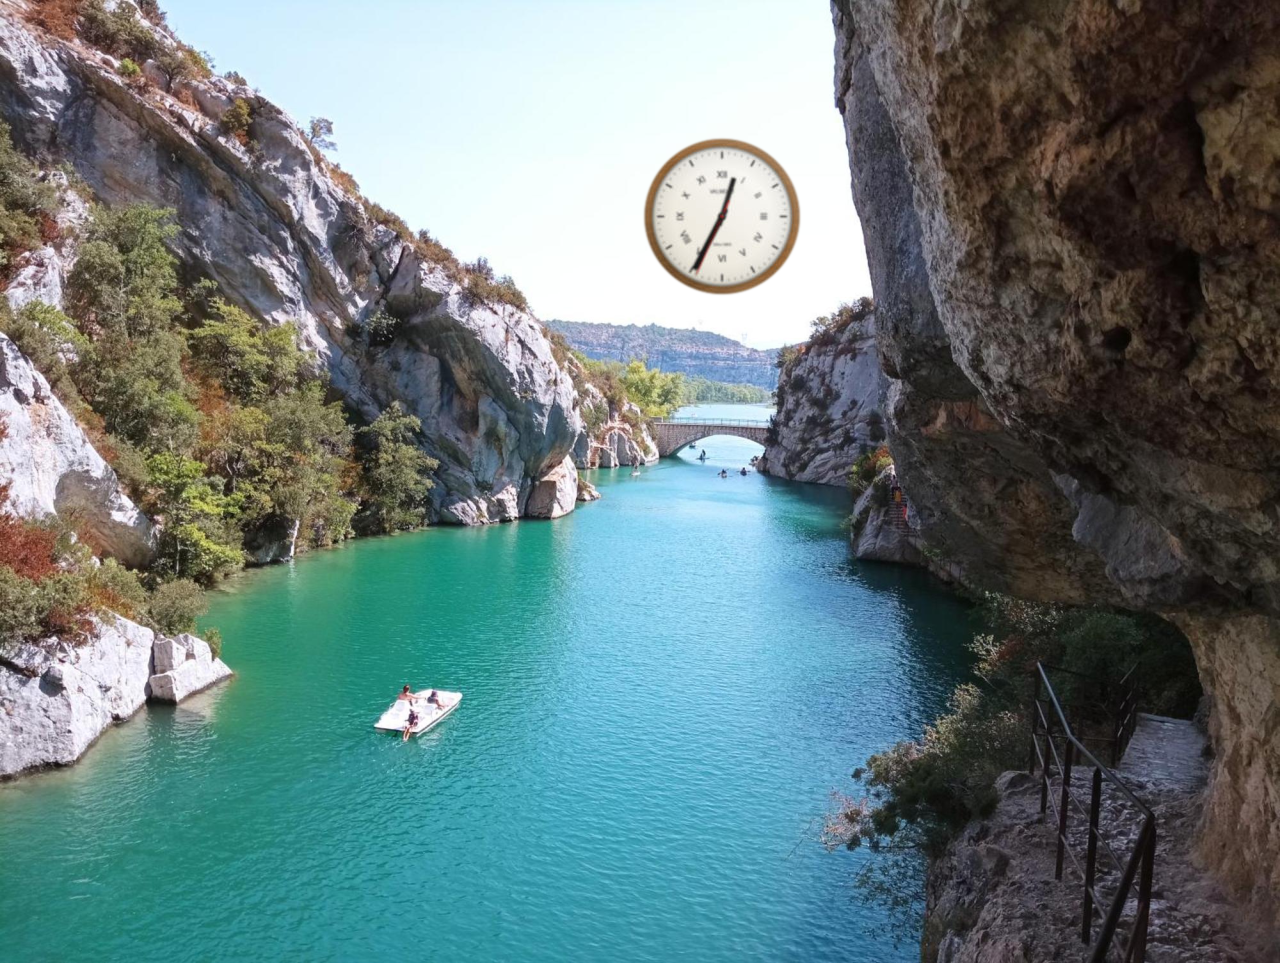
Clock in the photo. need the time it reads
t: 12:34:34
